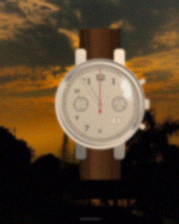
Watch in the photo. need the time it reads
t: 10:54
